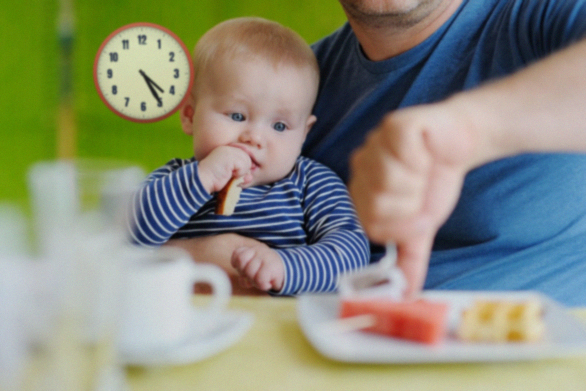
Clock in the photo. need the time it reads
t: 4:25
